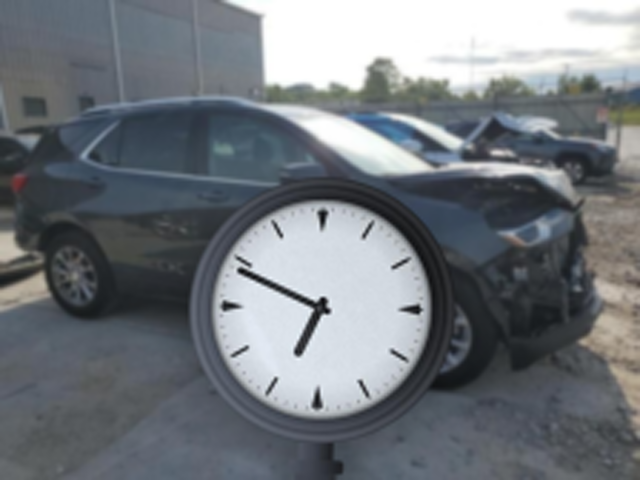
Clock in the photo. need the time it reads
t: 6:49
